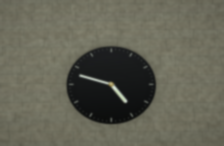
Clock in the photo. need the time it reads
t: 4:48
